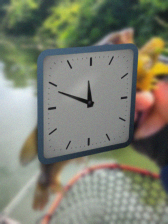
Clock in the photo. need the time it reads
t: 11:49
